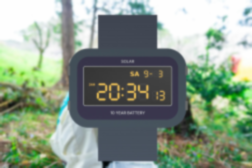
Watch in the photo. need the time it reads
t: 20:34:13
